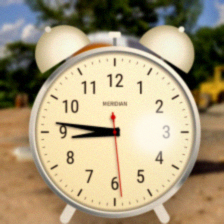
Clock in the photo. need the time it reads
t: 8:46:29
